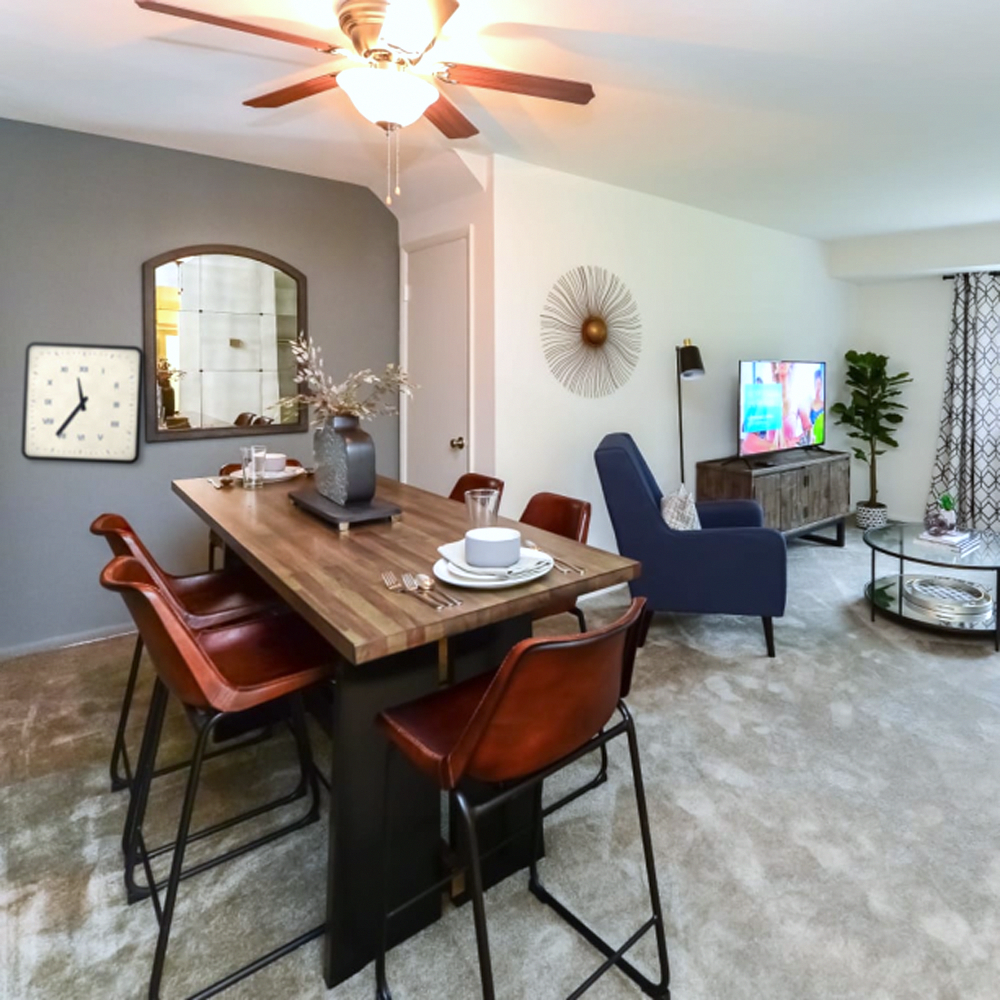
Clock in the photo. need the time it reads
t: 11:36
